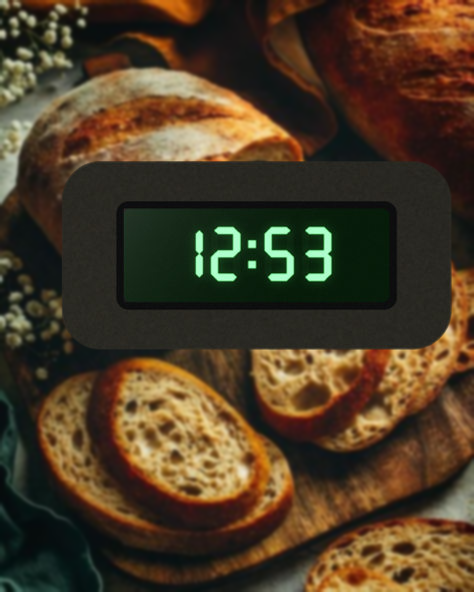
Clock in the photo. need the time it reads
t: 12:53
